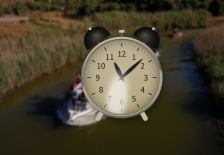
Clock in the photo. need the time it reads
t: 11:08
